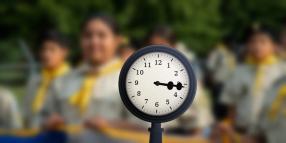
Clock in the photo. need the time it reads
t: 3:16
